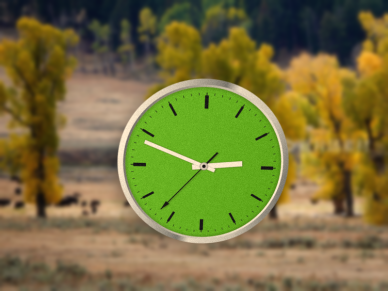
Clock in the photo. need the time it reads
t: 2:48:37
